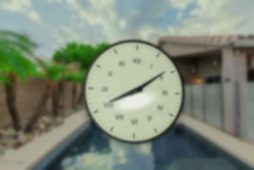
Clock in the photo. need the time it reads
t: 8:09
